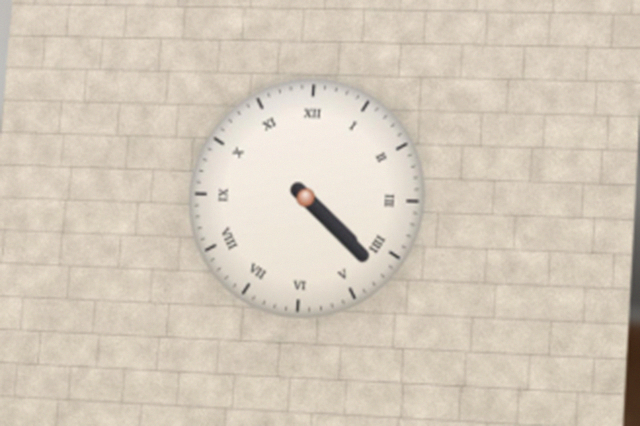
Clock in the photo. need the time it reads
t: 4:22
